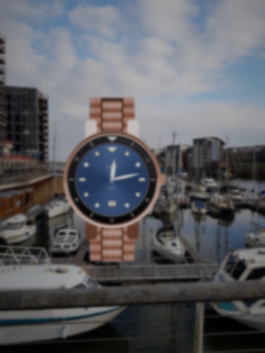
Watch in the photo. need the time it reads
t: 12:13
